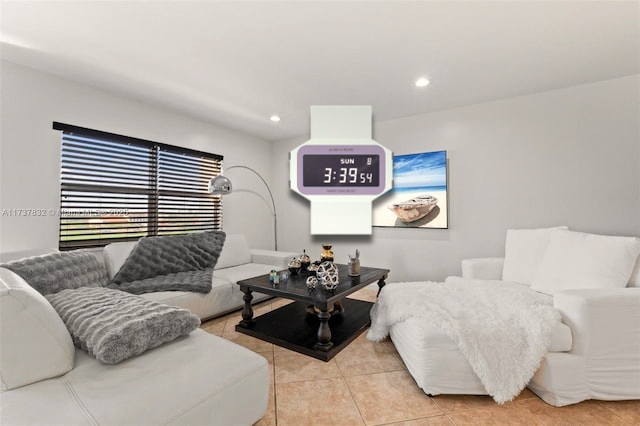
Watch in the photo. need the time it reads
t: 3:39:54
